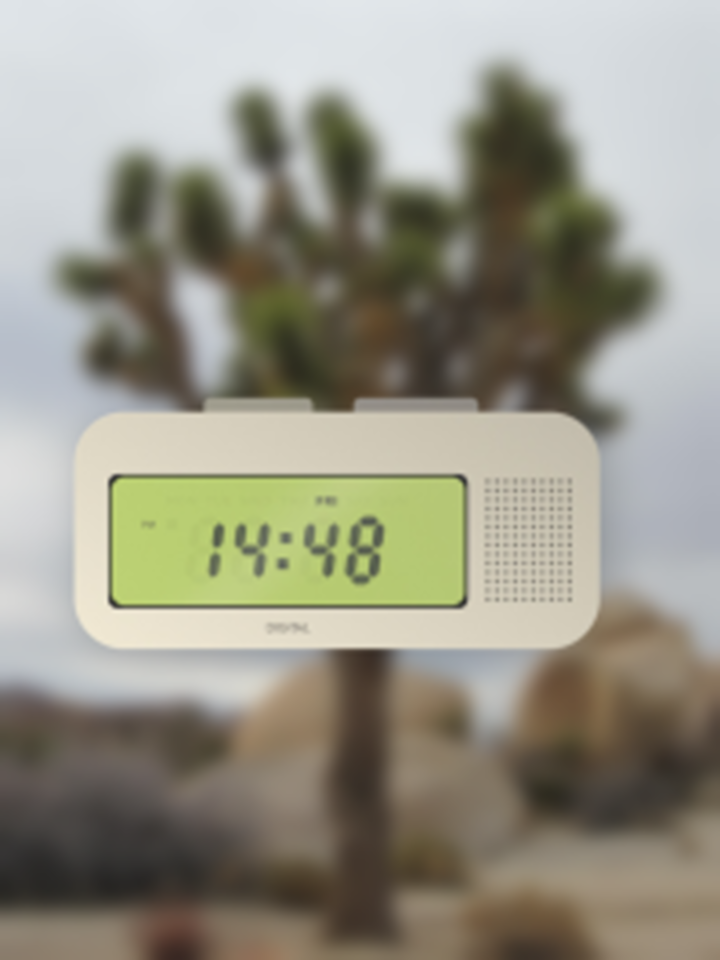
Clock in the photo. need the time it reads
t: 14:48
